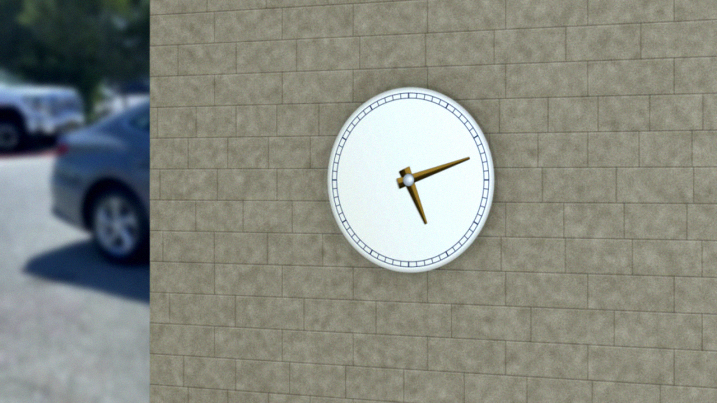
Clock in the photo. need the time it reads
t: 5:12
